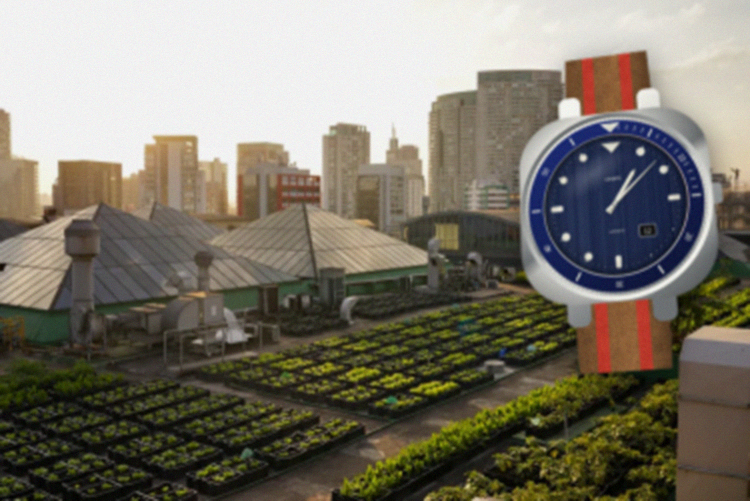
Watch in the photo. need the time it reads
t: 1:08
